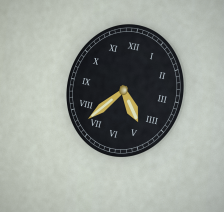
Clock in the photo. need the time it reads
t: 4:37
